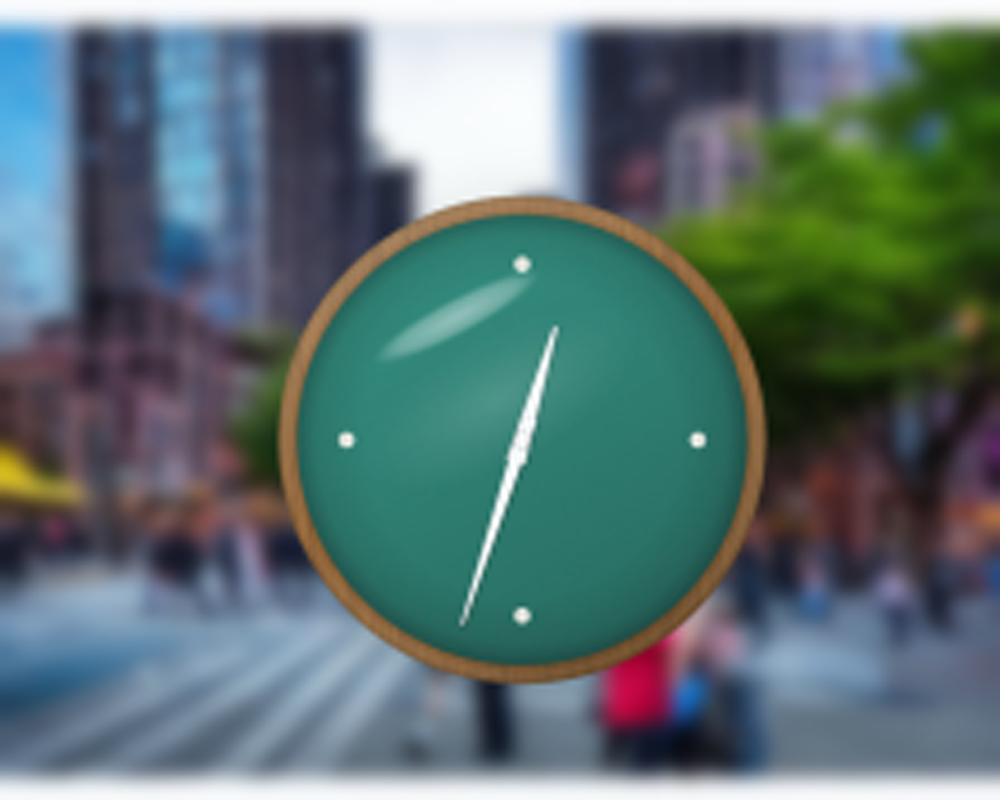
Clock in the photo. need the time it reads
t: 12:33
